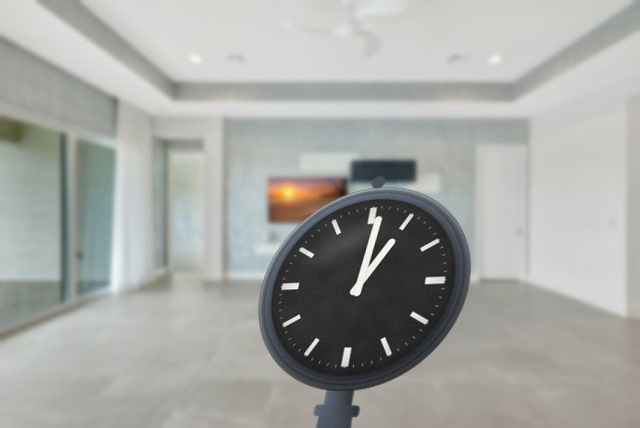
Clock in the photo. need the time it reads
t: 1:01
